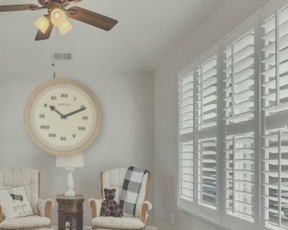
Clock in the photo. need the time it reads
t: 10:11
